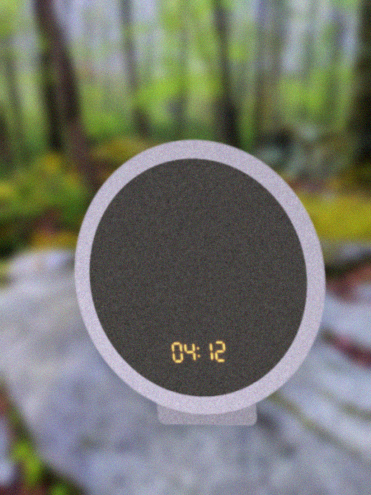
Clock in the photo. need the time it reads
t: 4:12
